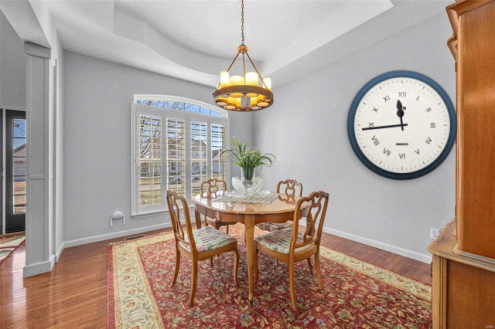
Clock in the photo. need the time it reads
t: 11:44
